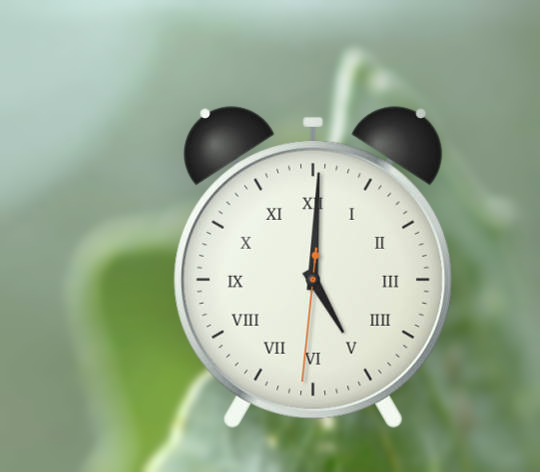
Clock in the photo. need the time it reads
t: 5:00:31
